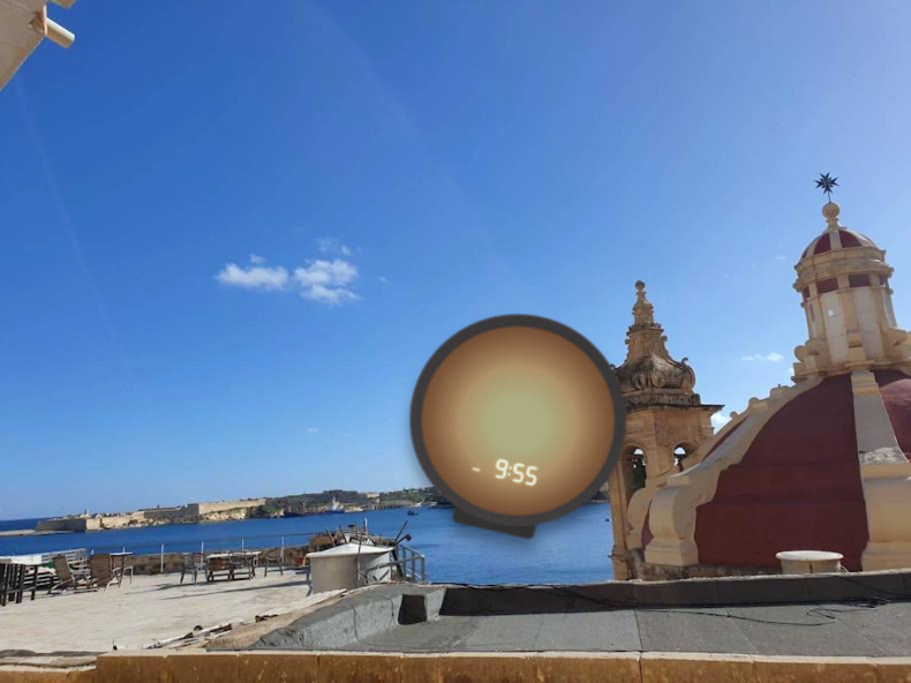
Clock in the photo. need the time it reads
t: 9:55
